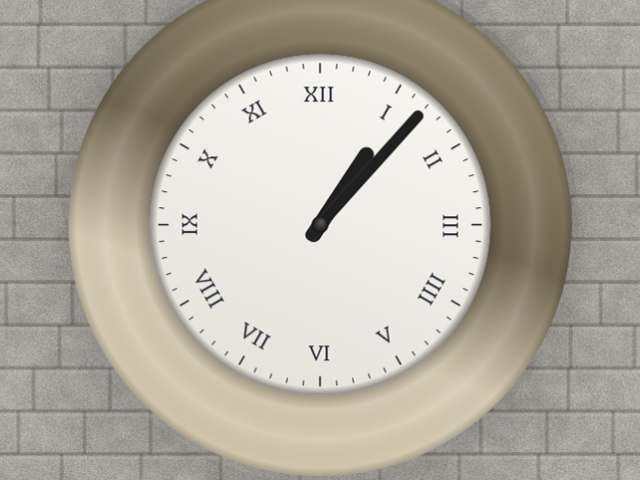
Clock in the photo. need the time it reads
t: 1:07
